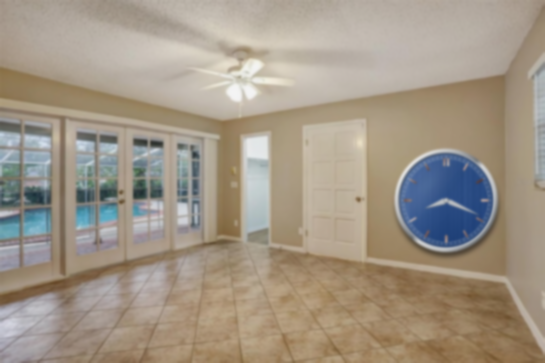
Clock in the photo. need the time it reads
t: 8:19
